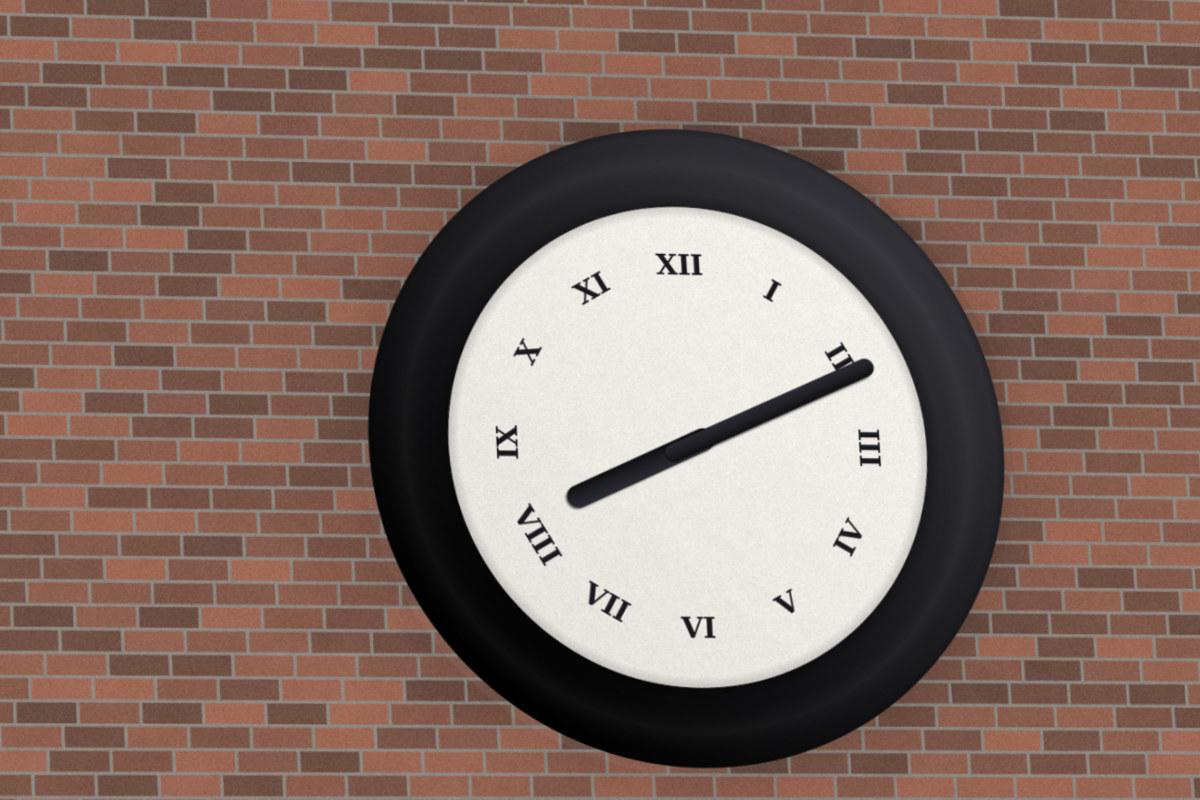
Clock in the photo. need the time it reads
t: 8:11
